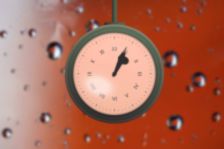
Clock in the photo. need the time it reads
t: 1:04
